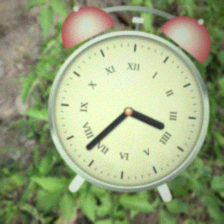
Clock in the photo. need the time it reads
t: 3:37
